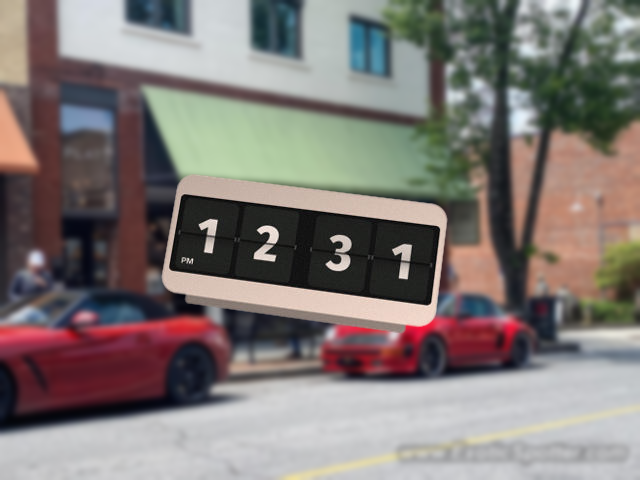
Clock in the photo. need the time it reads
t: 12:31
